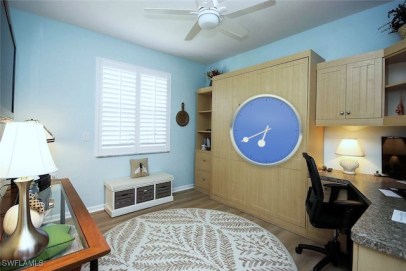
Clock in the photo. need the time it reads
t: 6:41
